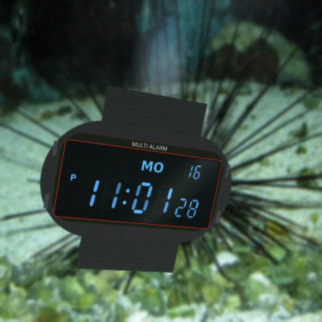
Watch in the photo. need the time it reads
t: 11:01:28
